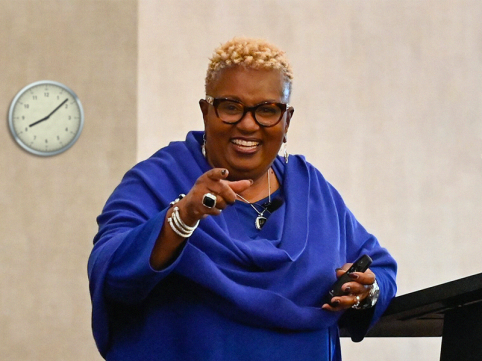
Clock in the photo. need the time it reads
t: 8:08
